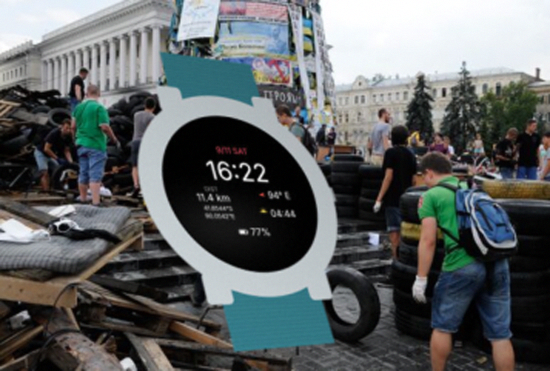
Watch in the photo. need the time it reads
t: 16:22
